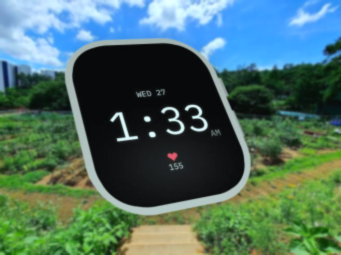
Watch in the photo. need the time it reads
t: 1:33
